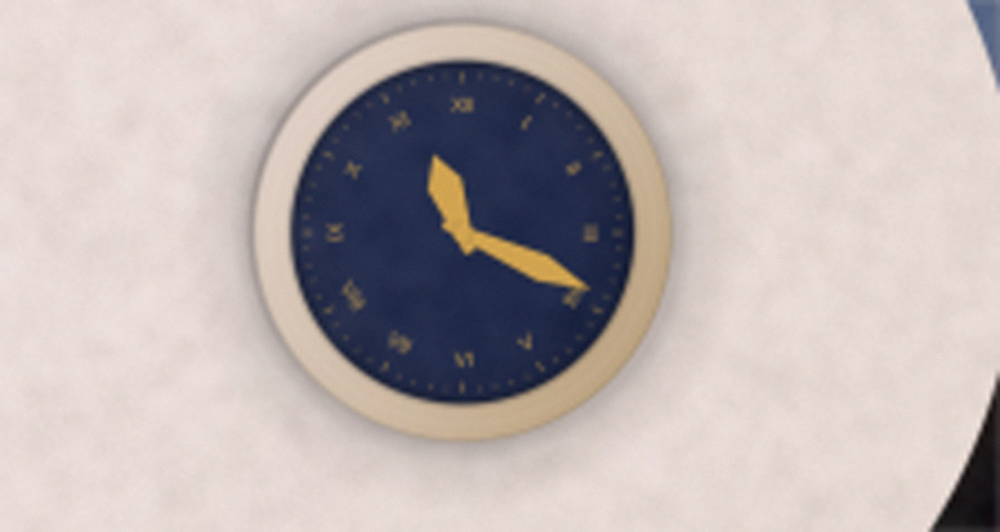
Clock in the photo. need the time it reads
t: 11:19
